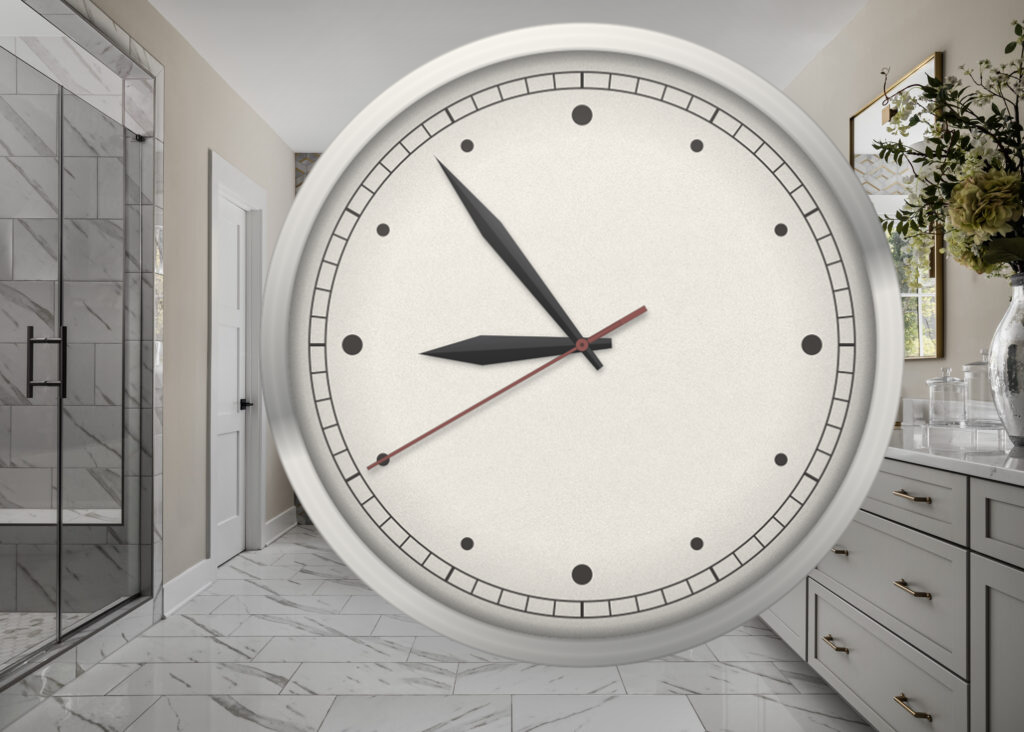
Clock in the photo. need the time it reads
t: 8:53:40
